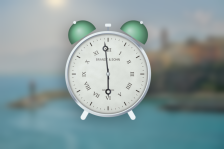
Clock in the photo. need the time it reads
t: 5:59
